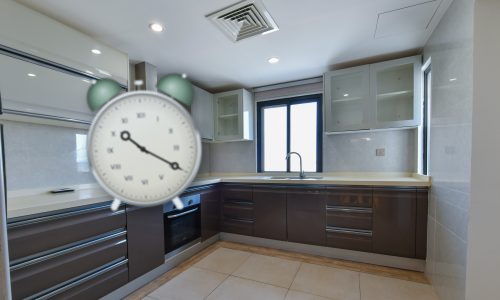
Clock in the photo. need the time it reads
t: 10:20
